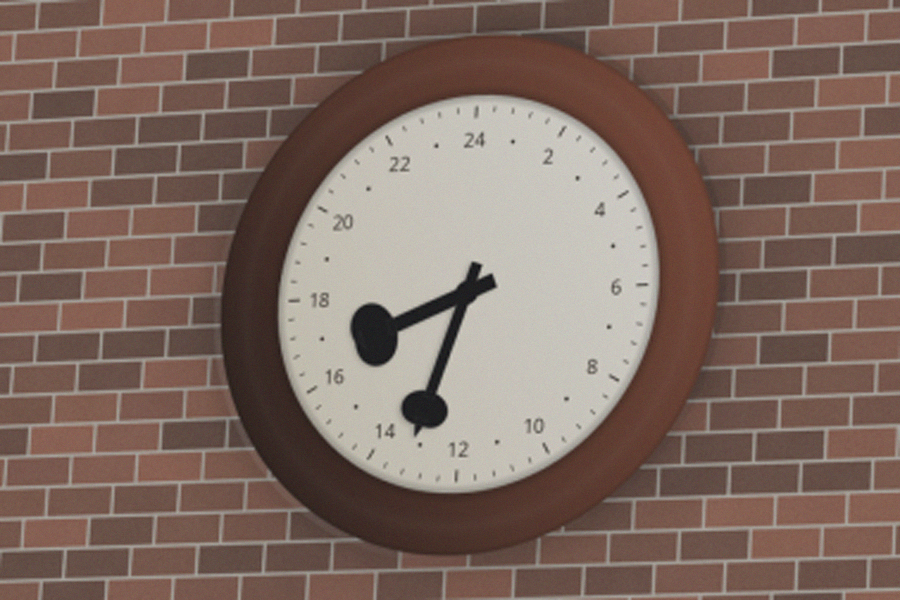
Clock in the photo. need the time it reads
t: 16:33
